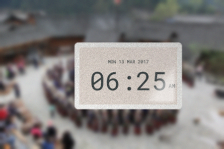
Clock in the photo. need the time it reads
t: 6:25
